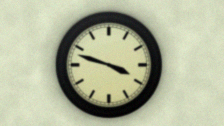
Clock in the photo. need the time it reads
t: 3:48
